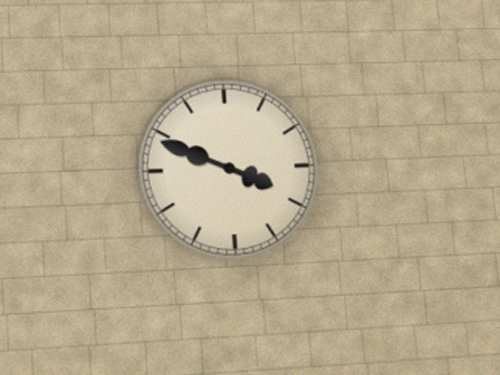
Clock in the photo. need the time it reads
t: 3:49
